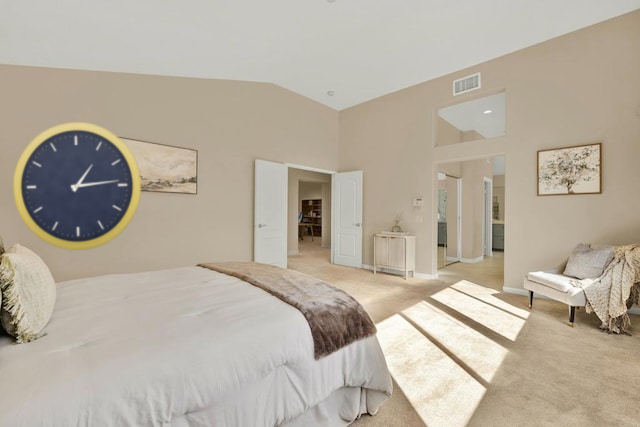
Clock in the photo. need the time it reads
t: 1:14
